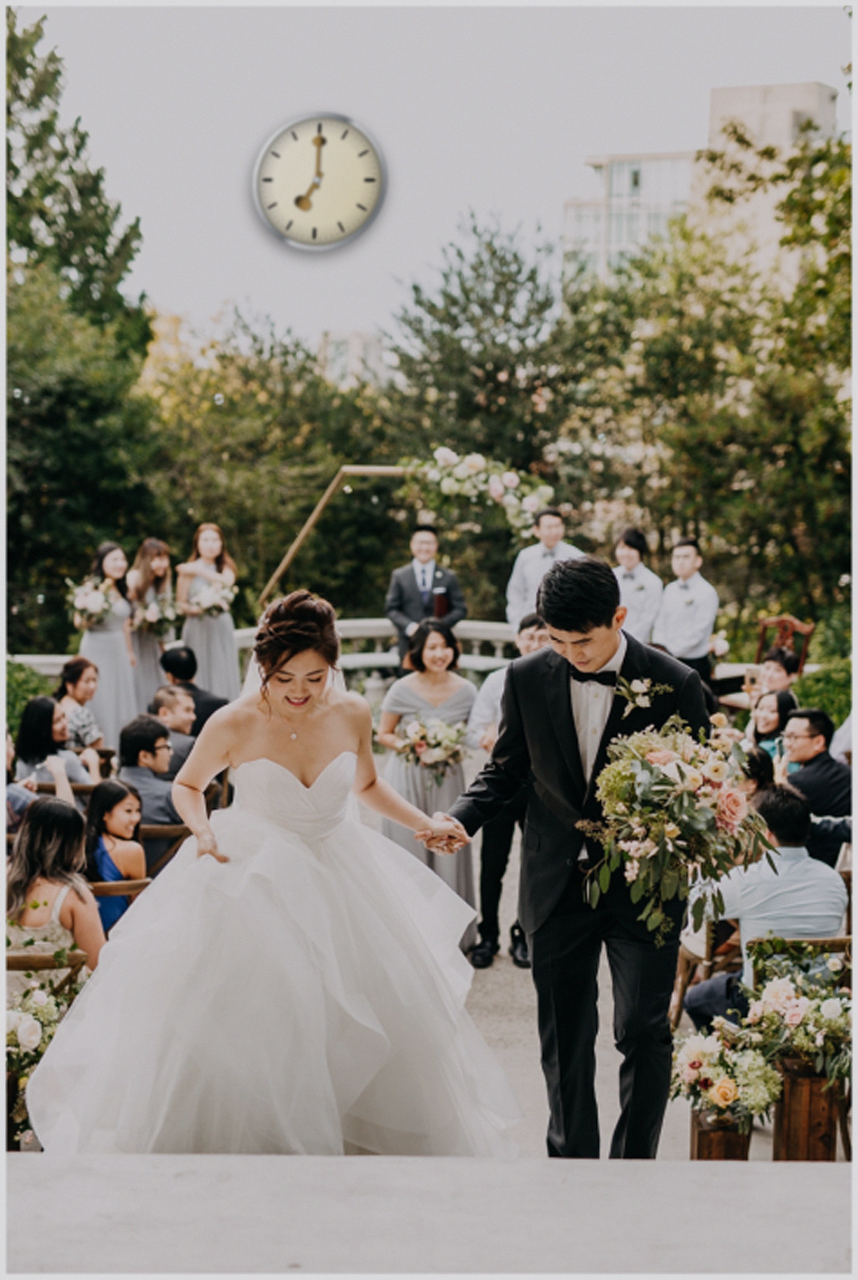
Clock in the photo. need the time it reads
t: 7:00
